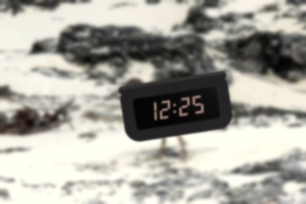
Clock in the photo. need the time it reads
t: 12:25
